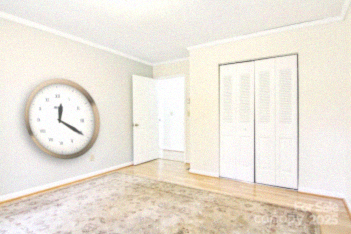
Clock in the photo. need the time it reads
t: 12:20
